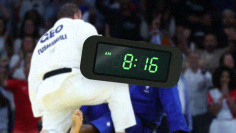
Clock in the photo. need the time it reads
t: 8:16
